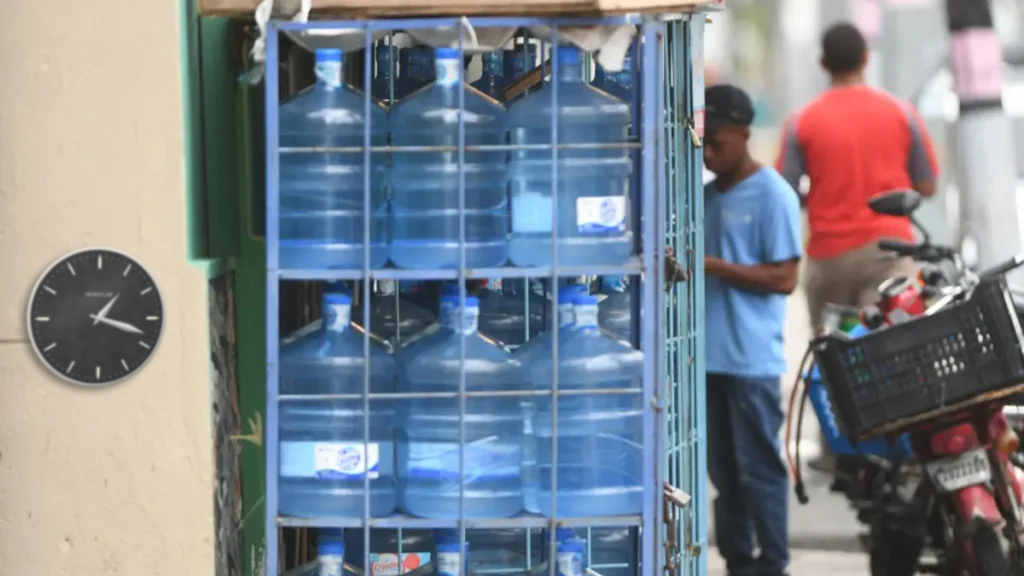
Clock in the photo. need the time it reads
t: 1:18
